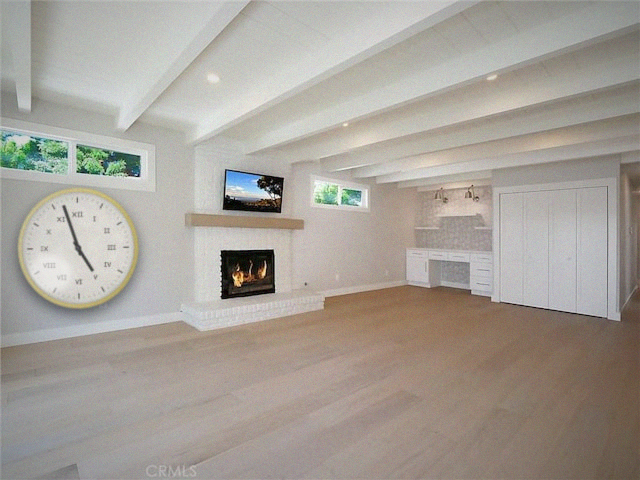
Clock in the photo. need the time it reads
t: 4:57
